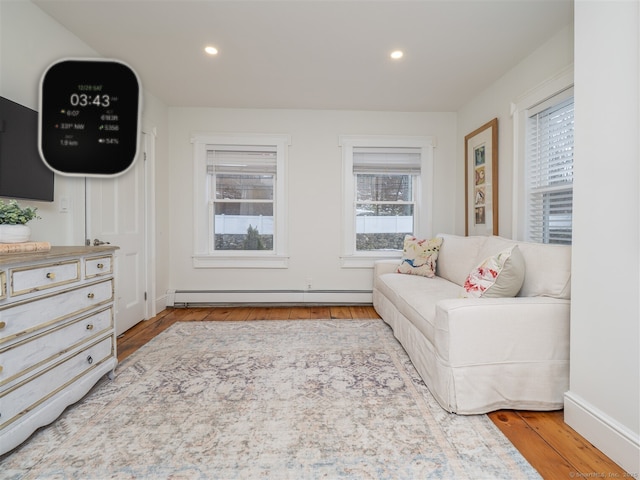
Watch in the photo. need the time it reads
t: 3:43
